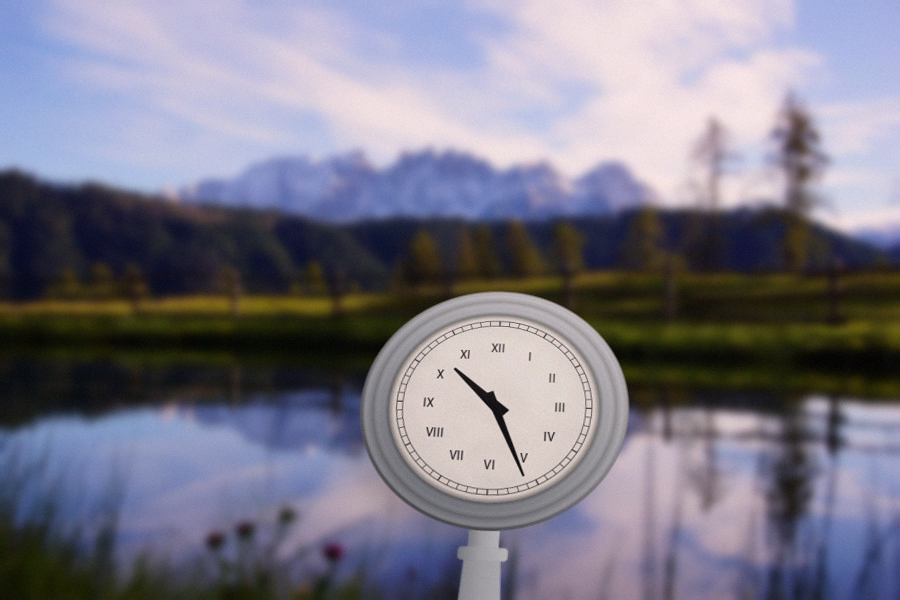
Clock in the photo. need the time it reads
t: 10:26
